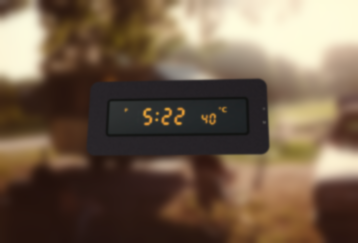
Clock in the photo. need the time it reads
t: 5:22
